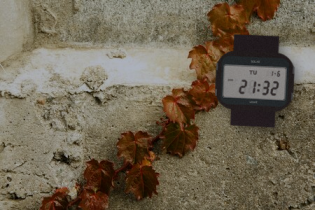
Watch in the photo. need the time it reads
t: 21:32
